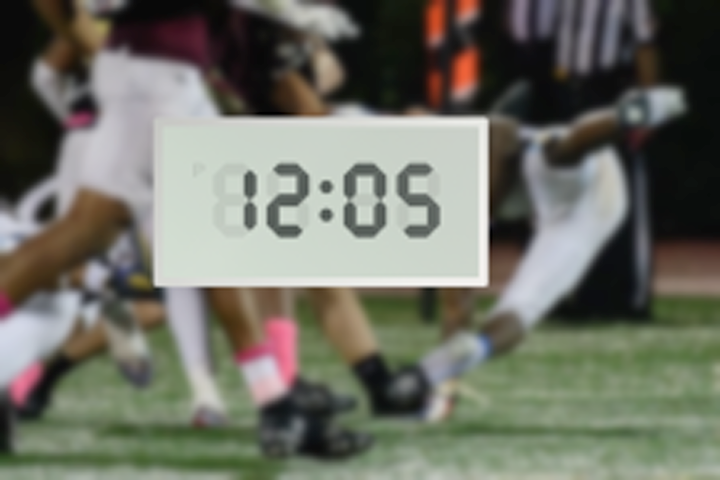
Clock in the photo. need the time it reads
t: 12:05
